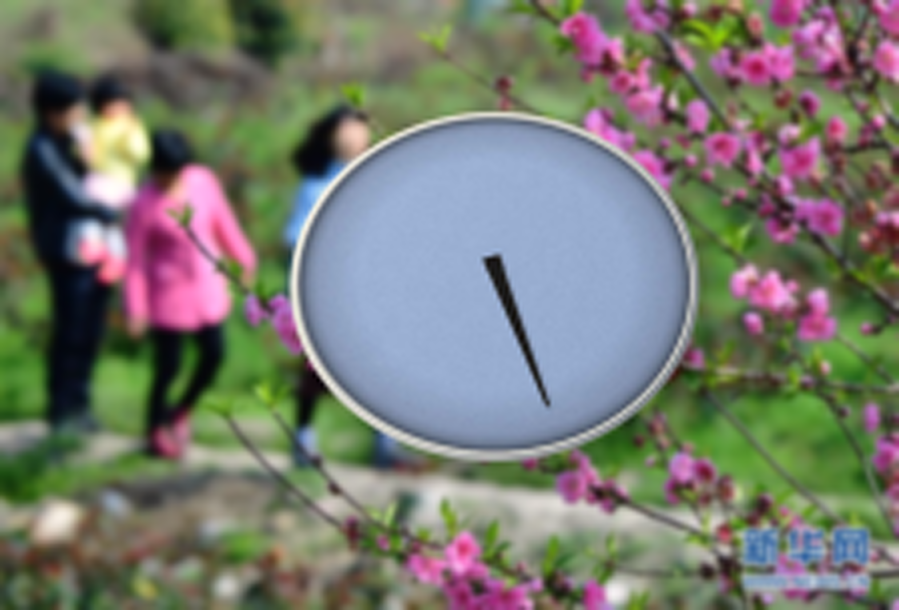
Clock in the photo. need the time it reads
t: 5:27
